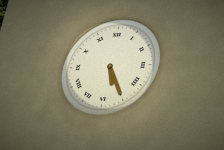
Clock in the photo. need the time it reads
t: 5:25
